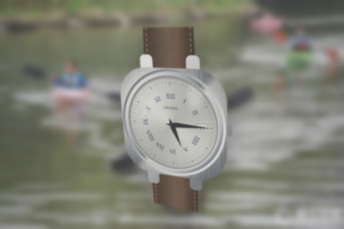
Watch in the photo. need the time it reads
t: 5:15
